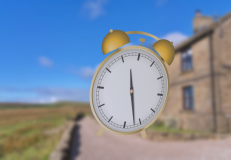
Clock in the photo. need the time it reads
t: 11:27
